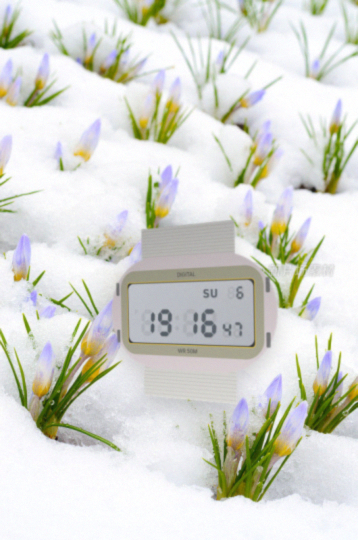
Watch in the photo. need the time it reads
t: 19:16:47
